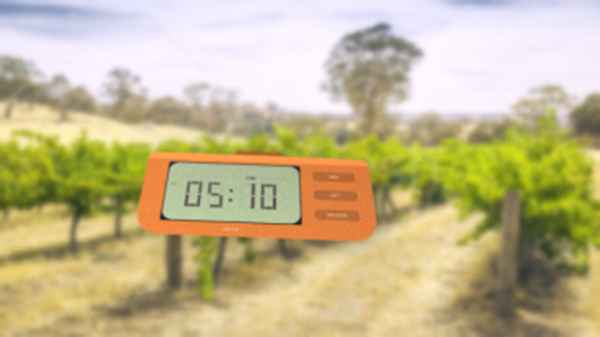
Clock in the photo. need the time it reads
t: 5:10
